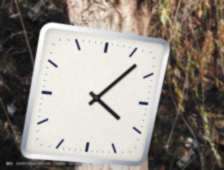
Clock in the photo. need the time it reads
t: 4:07
